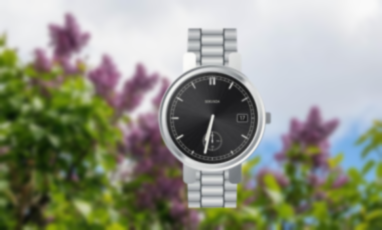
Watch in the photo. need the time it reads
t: 6:32
